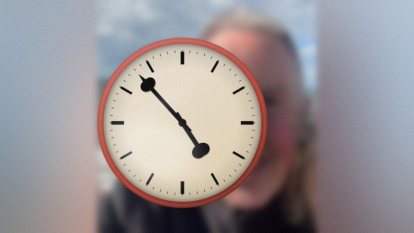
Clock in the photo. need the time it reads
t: 4:53
